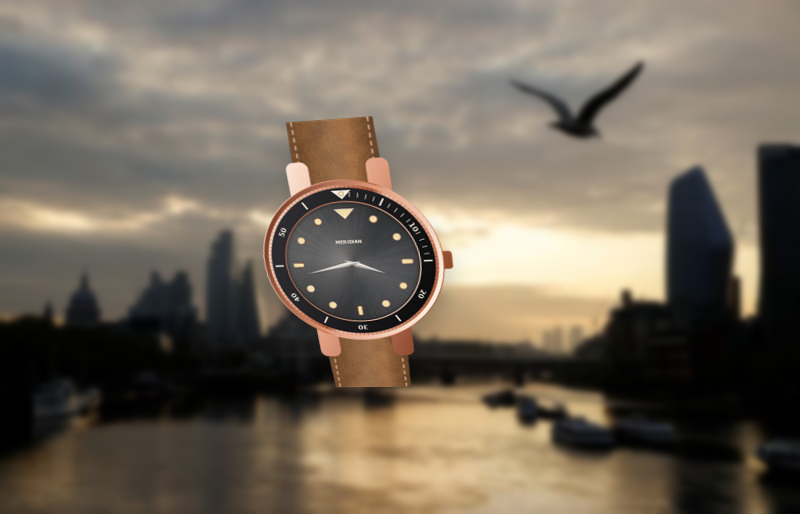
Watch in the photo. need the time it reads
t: 3:43
